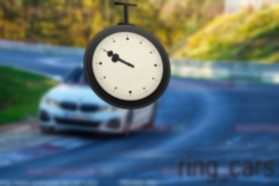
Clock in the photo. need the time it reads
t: 9:50
